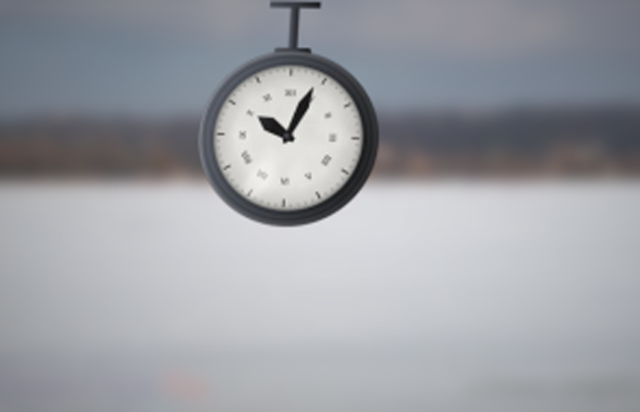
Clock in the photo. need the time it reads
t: 10:04
